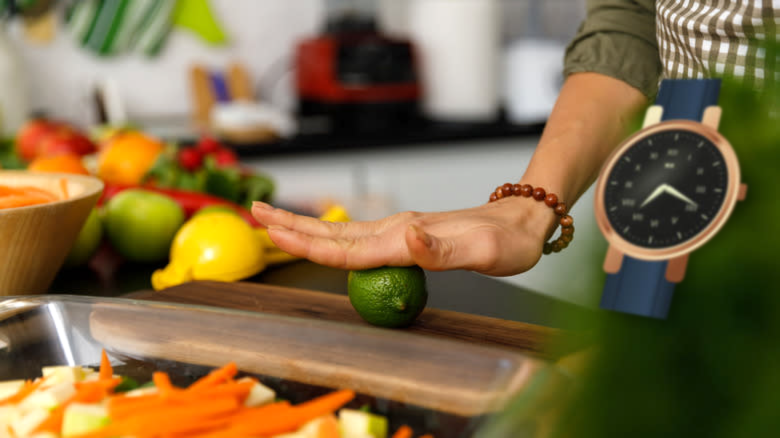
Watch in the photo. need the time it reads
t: 7:19
